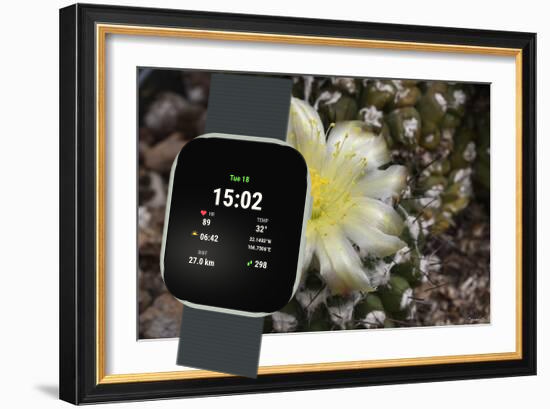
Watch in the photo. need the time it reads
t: 15:02
